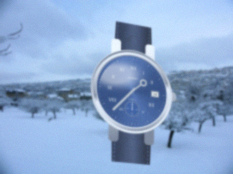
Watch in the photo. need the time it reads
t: 1:37
